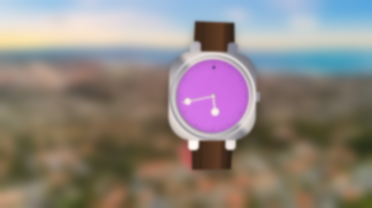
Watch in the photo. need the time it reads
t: 5:43
